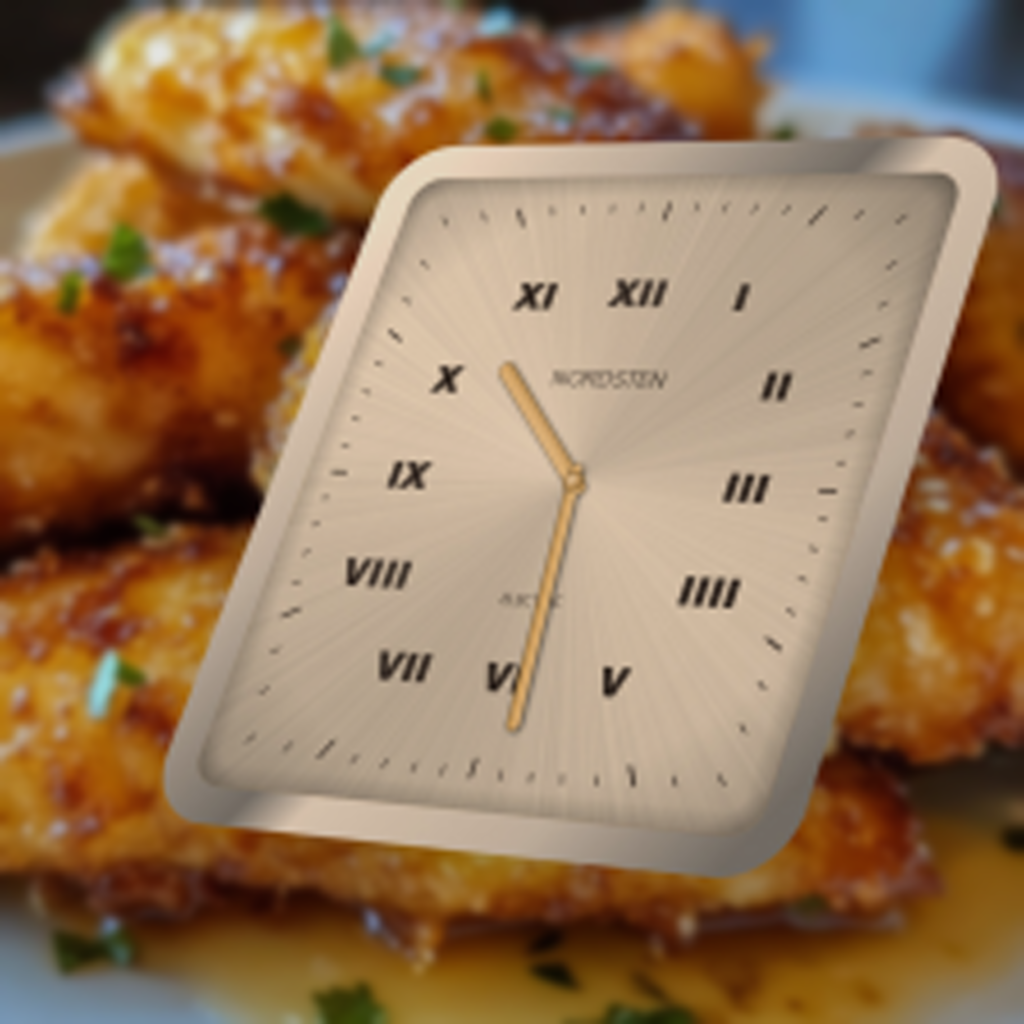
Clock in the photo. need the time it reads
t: 10:29
